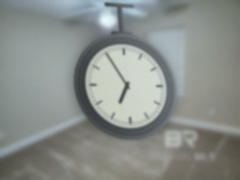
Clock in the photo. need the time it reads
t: 6:55
